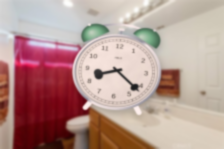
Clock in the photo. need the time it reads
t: 8:22
